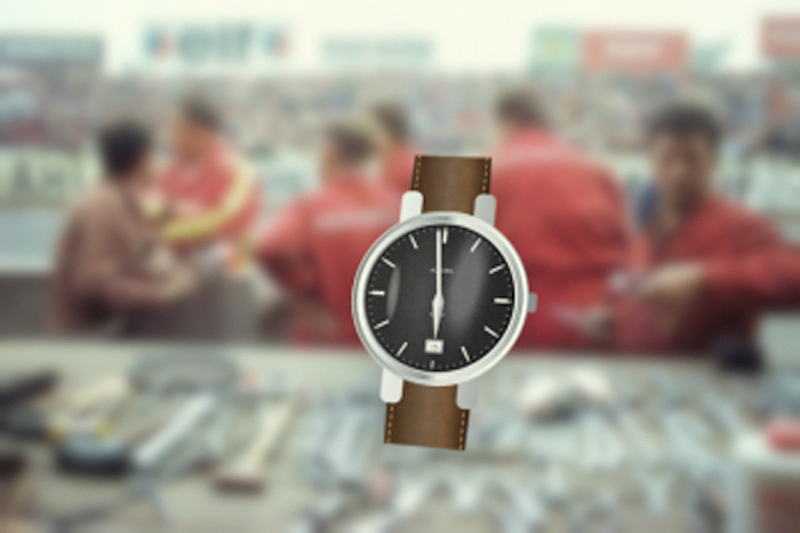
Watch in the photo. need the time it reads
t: 5:59
